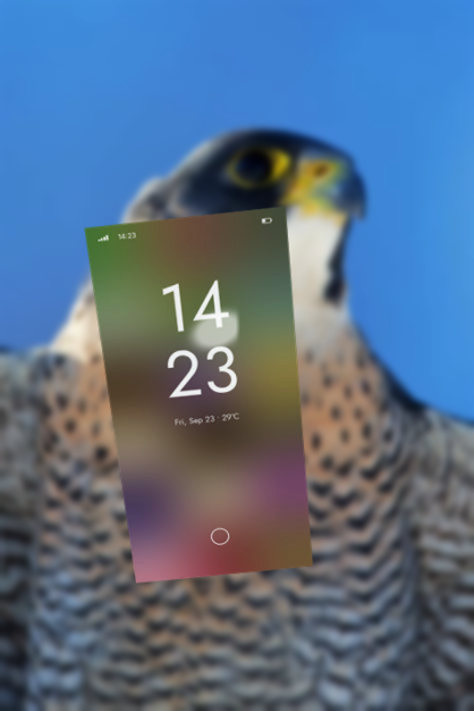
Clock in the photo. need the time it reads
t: 14:23
